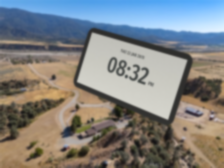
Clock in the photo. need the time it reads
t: 8:32
